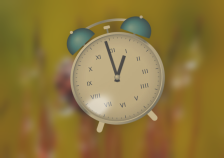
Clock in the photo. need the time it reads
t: 12:59
